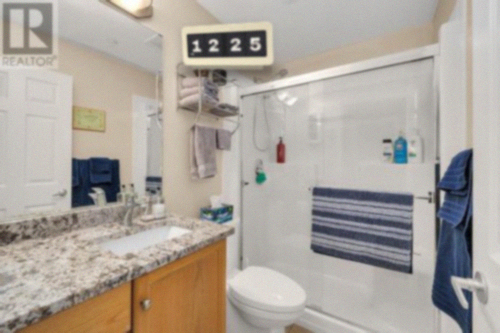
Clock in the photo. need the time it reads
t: 12:25
